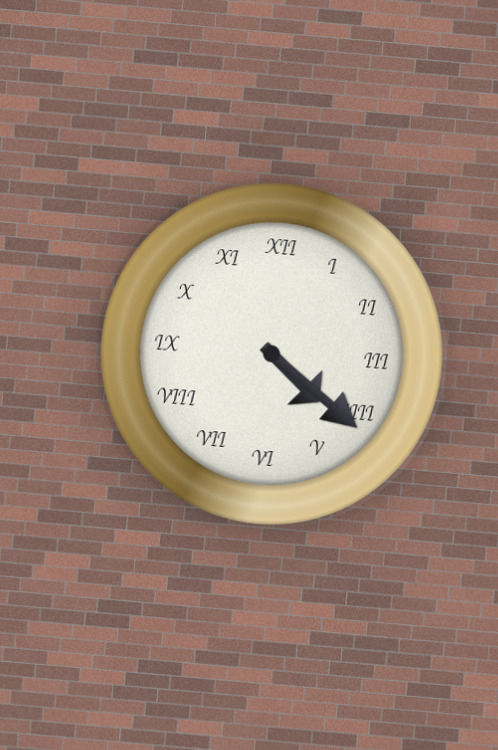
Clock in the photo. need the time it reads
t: 4:21
